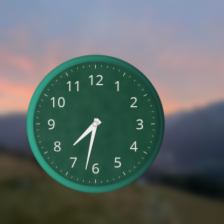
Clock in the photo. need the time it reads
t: 7:32
